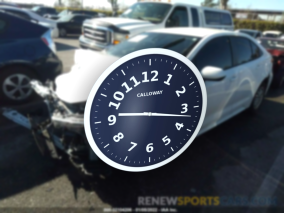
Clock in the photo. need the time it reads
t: 9:17
